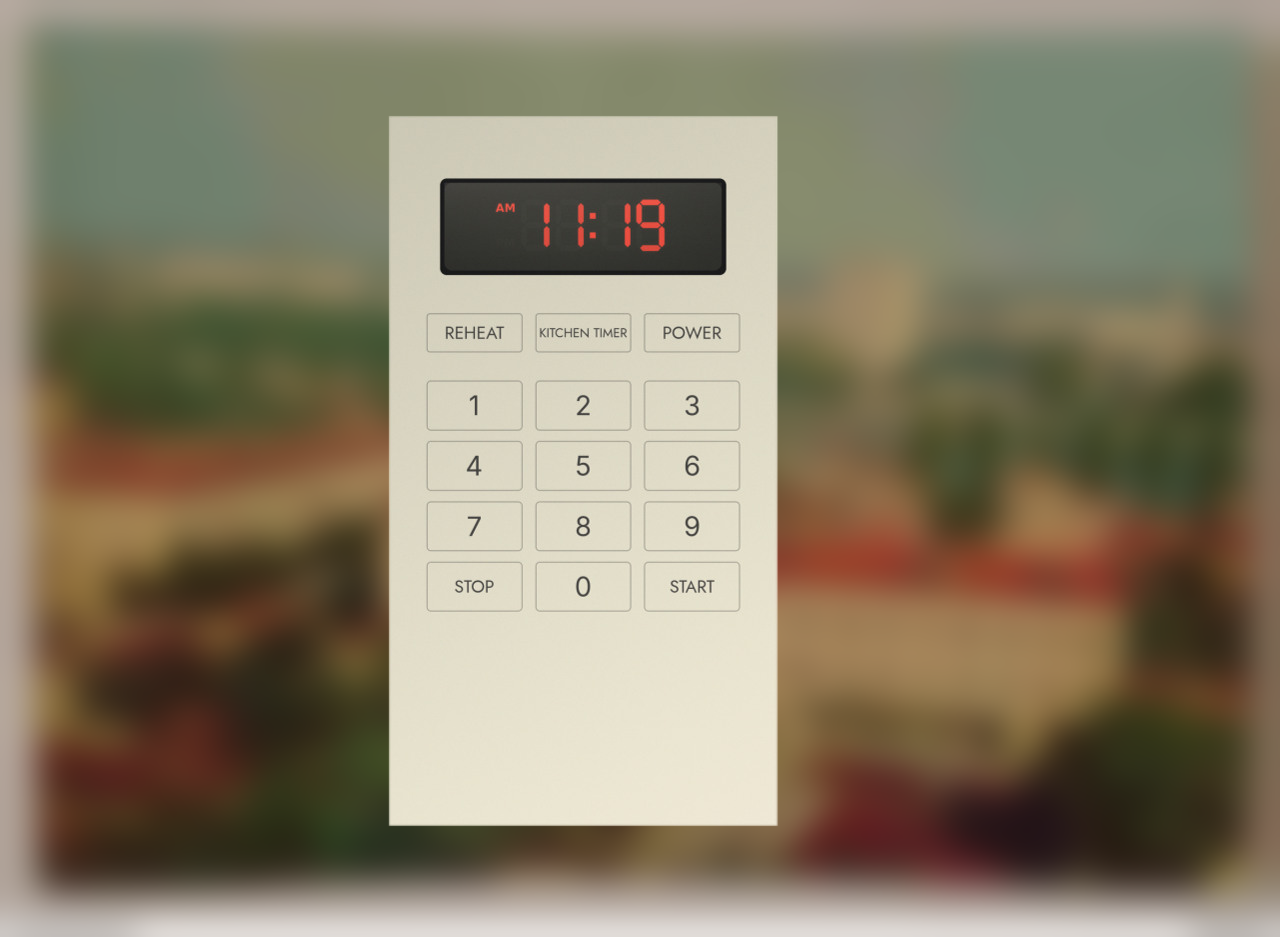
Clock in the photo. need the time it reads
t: 11:19
